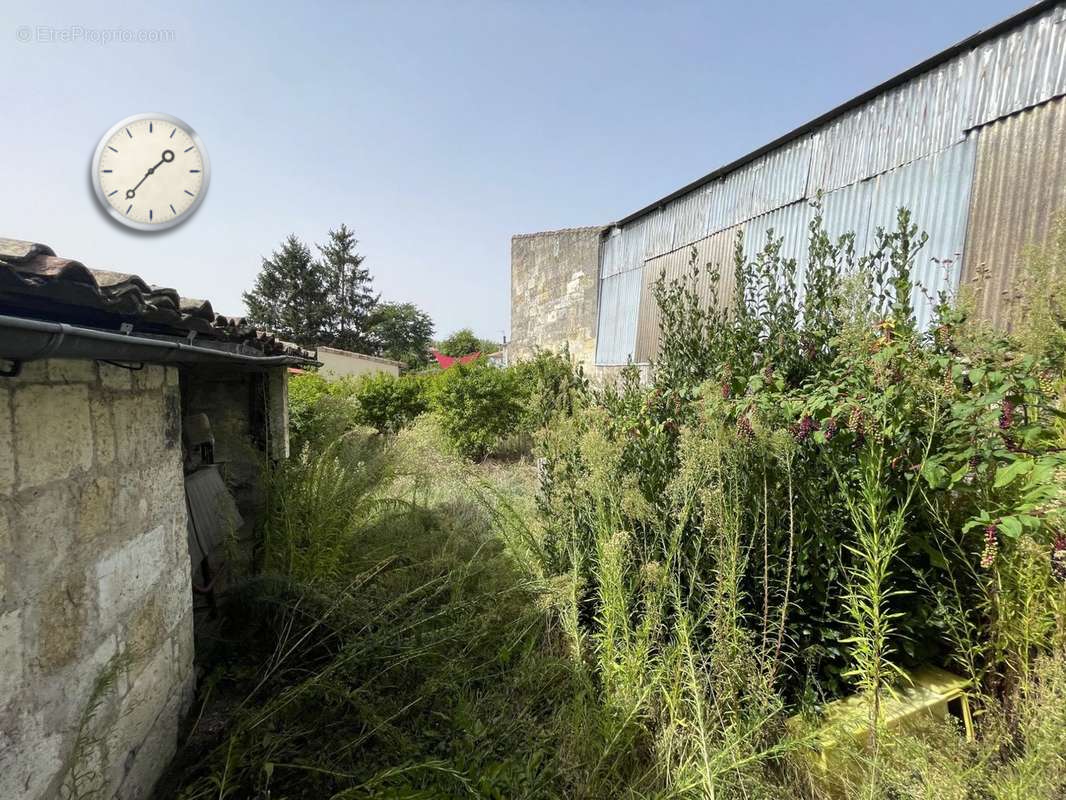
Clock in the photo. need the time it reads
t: 1:37
